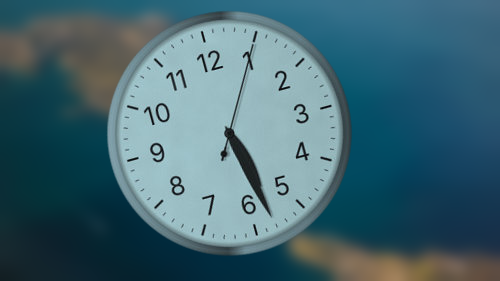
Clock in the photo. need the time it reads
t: 5:28:05
